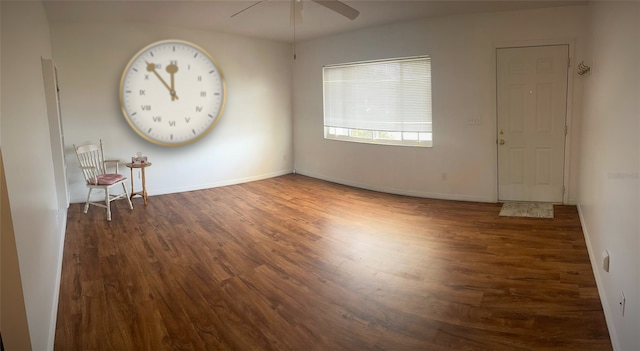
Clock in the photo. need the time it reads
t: 11:53
